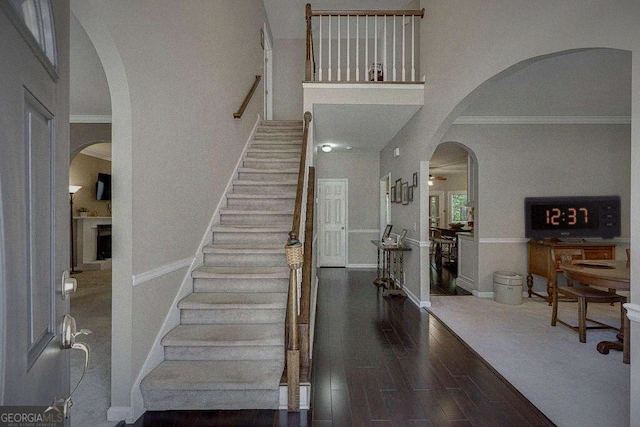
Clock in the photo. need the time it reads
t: 12:37
